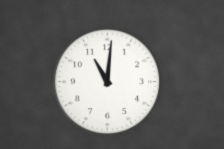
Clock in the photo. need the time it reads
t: 11:01
